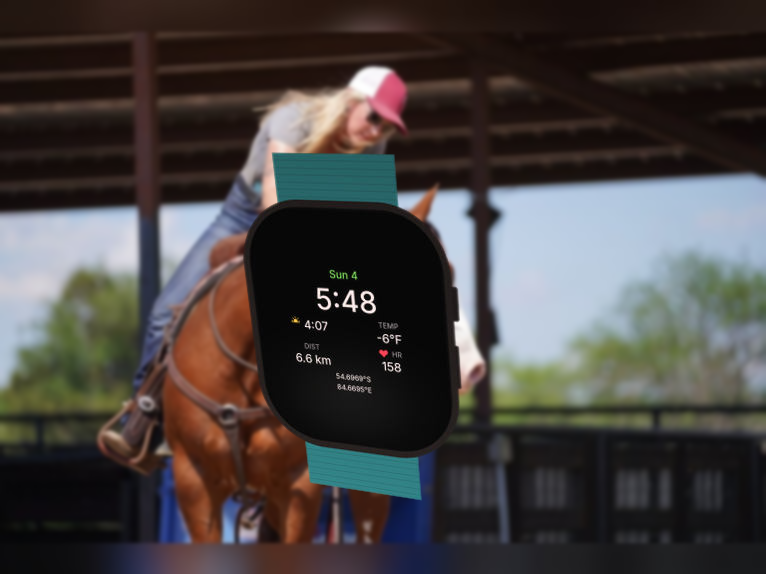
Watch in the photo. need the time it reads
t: 5:48
